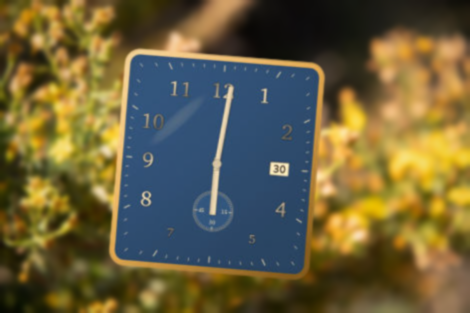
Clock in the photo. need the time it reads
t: 6:01
